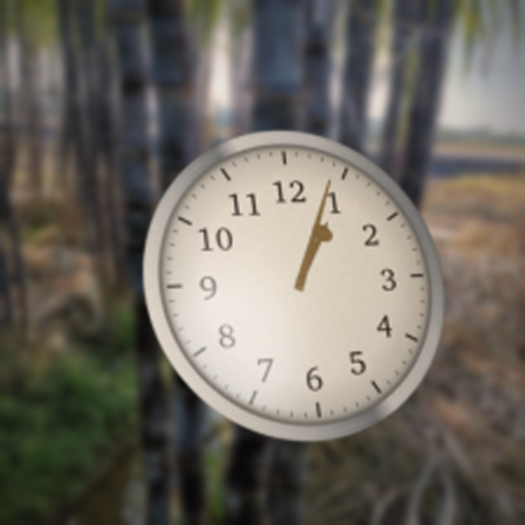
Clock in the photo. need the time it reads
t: 1:04
